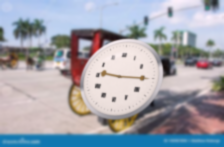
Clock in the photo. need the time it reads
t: 9:15
